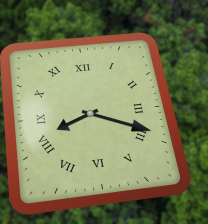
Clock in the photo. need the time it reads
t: 8:19
